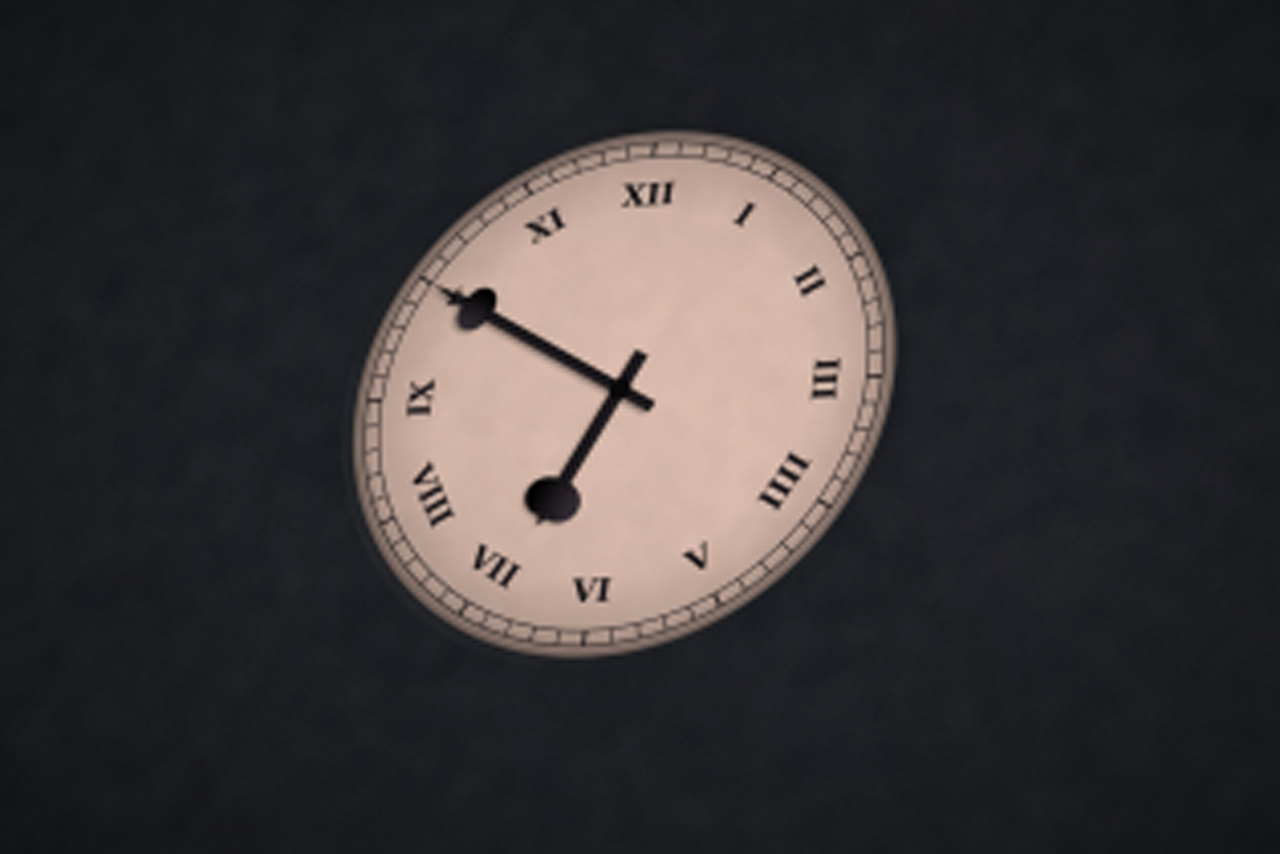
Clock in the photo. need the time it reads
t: 6:50
